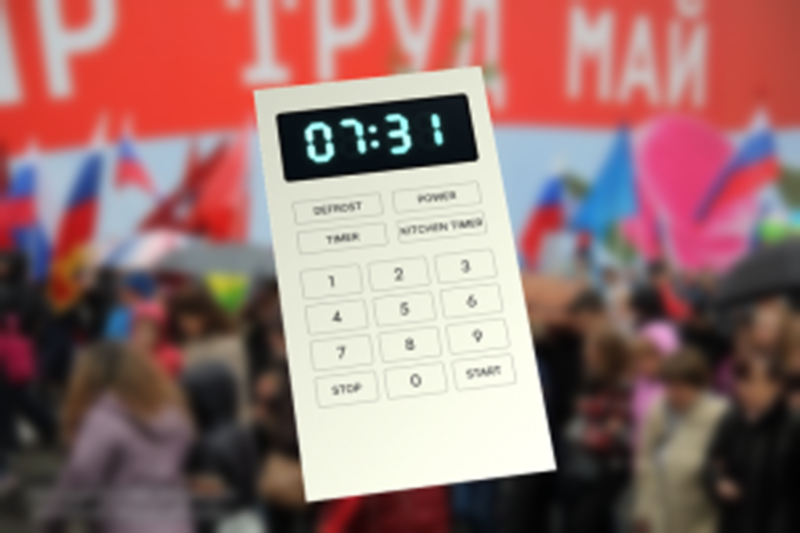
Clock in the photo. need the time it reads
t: 7:31
